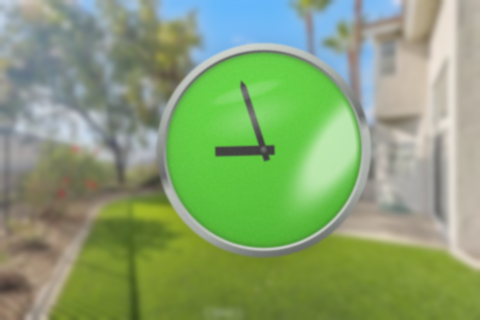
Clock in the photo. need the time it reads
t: 8:57
